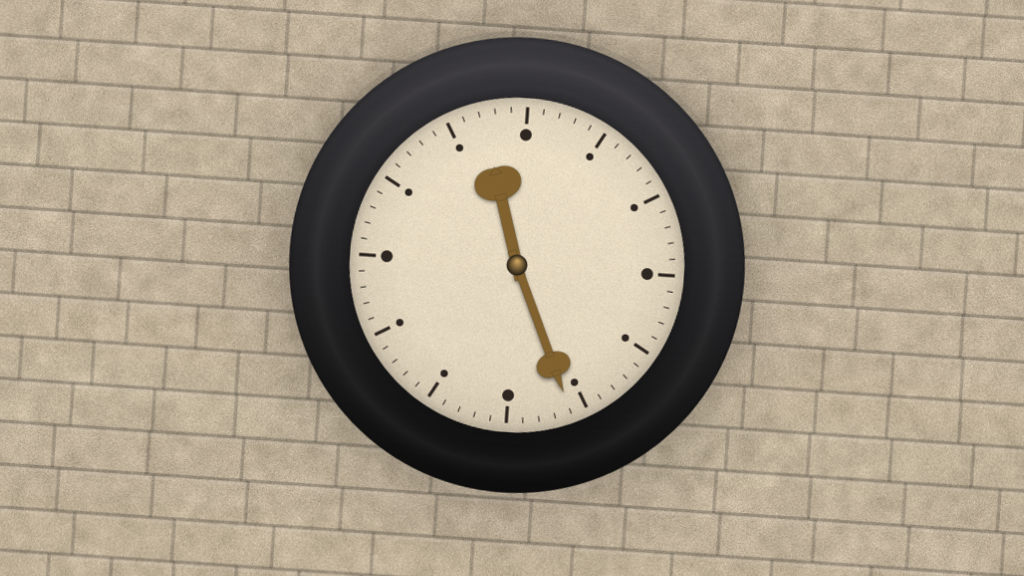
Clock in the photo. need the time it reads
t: 11:26
